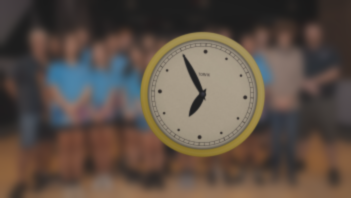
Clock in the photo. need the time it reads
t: 6:55
